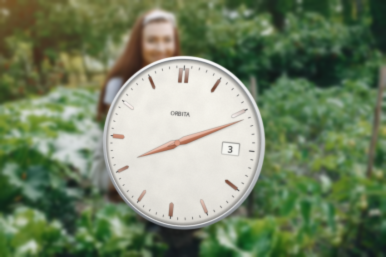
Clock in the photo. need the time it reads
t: 8:11
